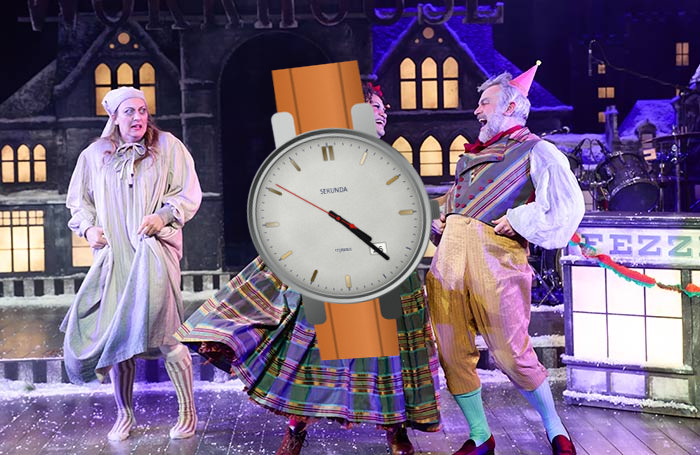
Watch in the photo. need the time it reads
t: 4:22:51
